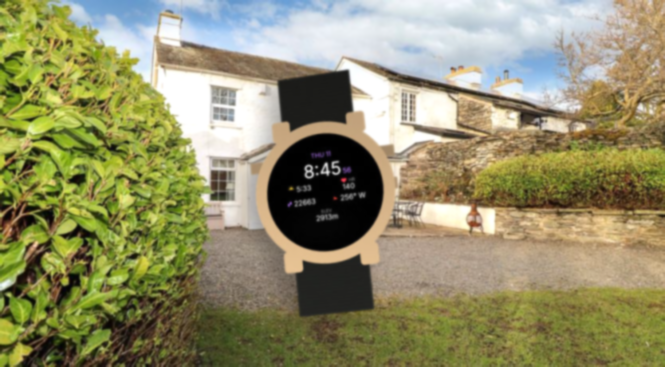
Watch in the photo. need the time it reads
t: 8:45
